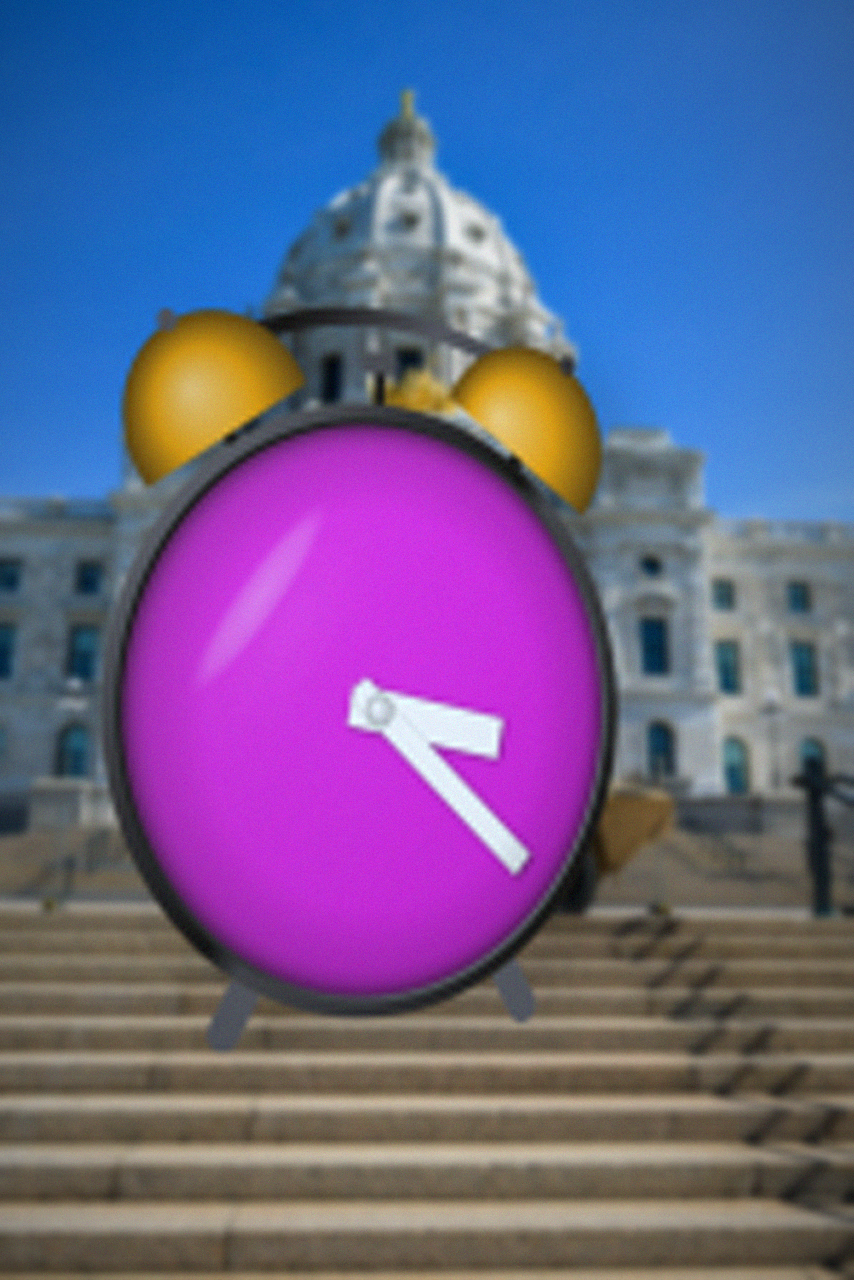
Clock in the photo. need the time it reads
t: 3:22
